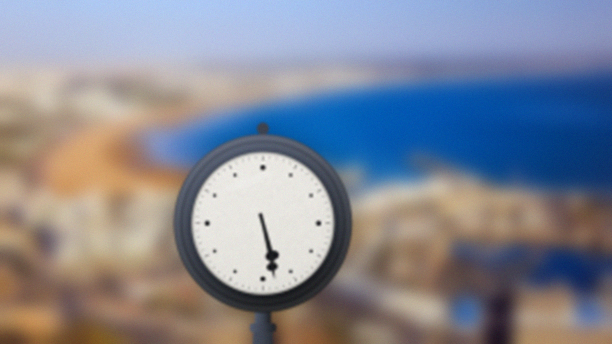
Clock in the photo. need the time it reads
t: 5:28
